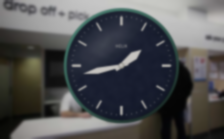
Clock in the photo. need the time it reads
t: 1:43
